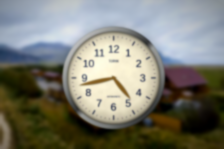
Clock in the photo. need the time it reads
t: 4:43
